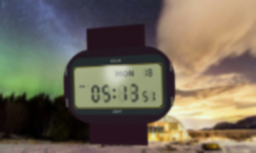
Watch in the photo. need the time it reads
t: 5:13:51
